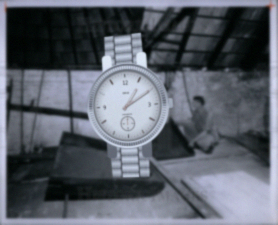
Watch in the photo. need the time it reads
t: 1:10
